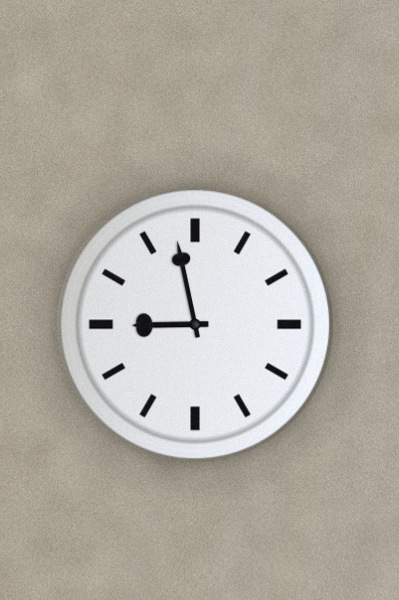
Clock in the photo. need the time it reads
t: 8:58
